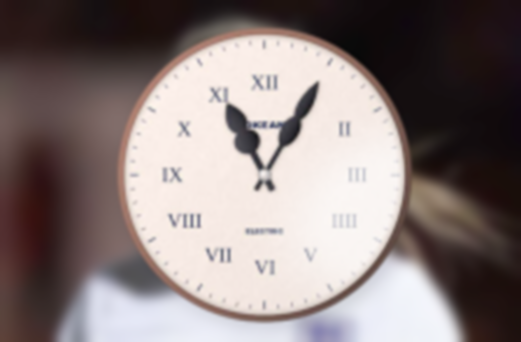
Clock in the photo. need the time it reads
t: 11:05
